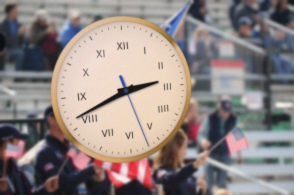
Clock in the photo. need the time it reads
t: 2:41:27
